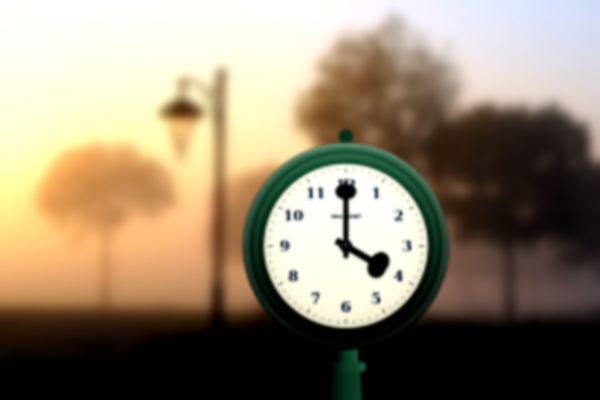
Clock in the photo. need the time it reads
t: 4:00
